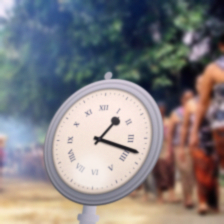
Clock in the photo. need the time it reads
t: 1:18
